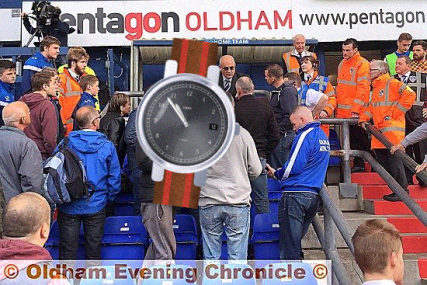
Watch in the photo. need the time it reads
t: 10:53
